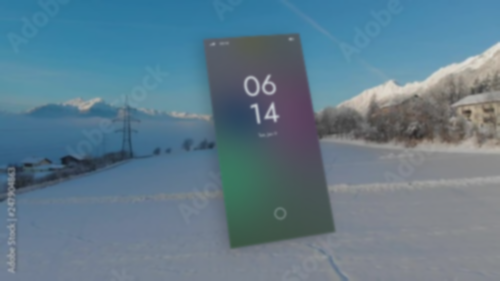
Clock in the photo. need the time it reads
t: 6:14
